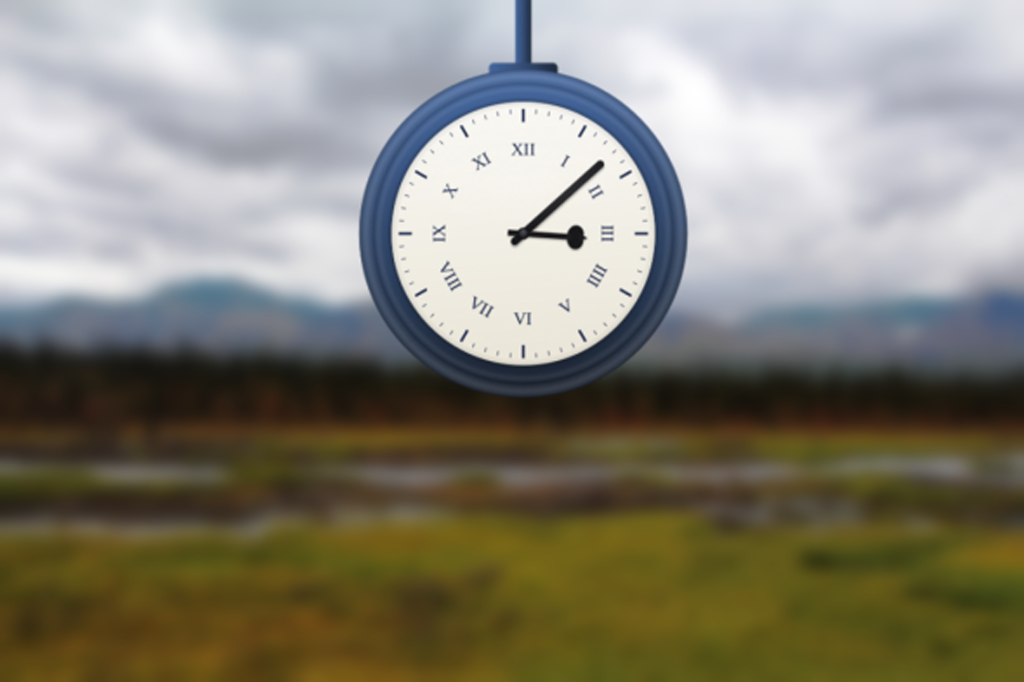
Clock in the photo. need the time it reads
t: 3:08
